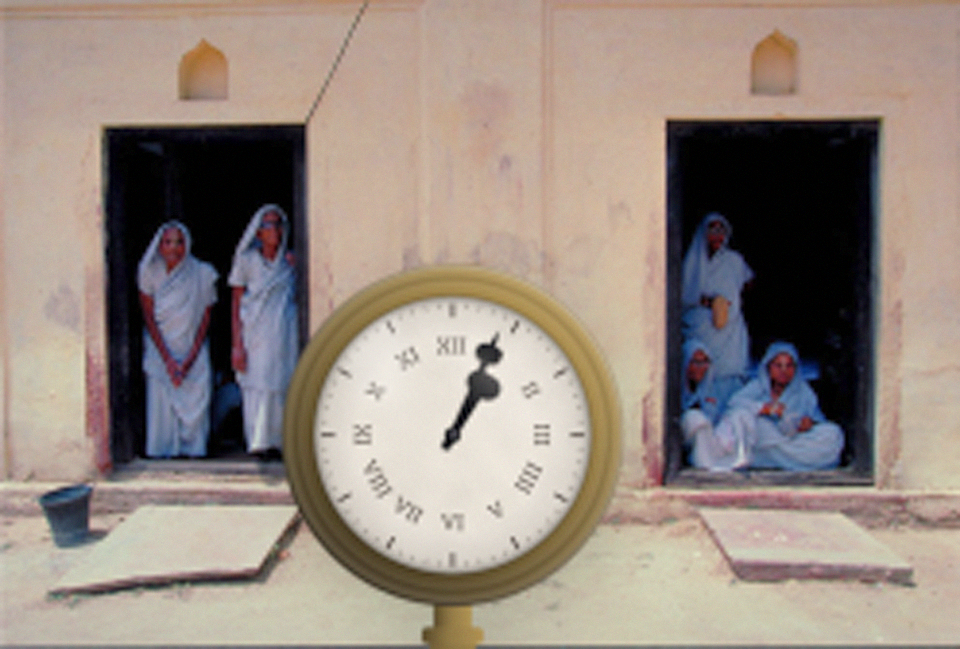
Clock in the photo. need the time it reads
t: 1:04
